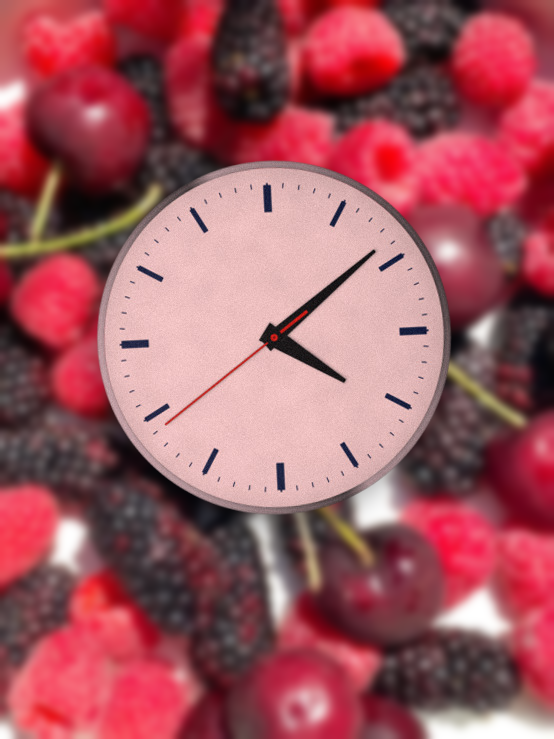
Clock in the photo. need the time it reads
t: 4:08:39
